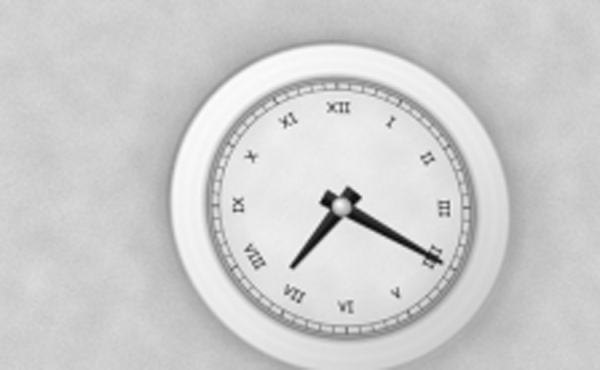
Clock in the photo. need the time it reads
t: 7:20
